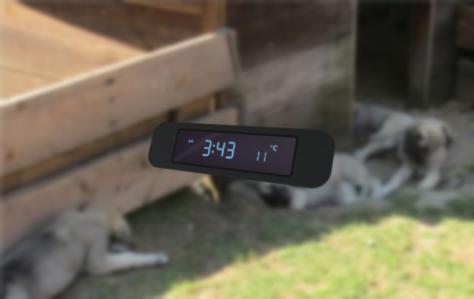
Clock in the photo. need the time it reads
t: 3:43
